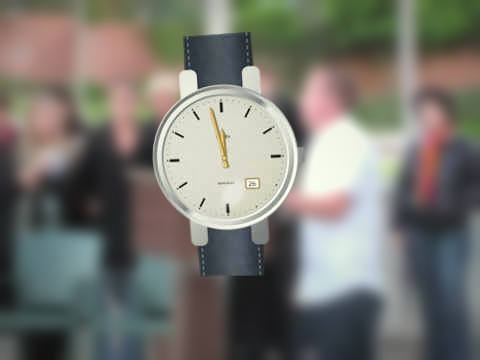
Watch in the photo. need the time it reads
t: 11:58
